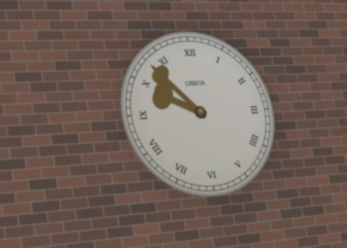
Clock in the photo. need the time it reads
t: 9:53
